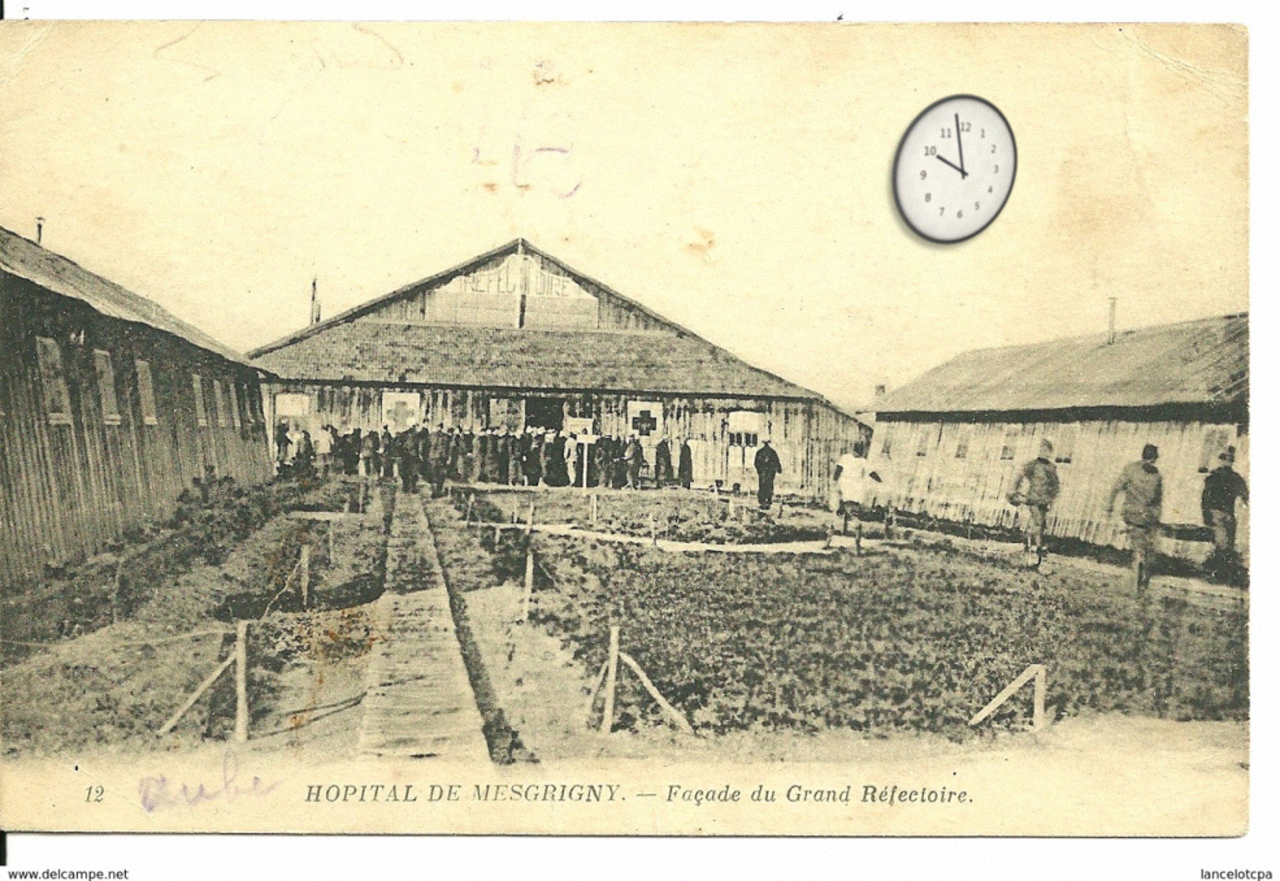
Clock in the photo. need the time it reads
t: 9:58
